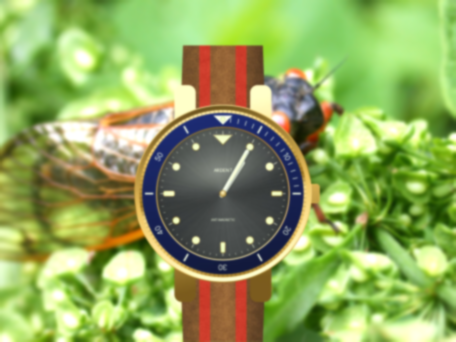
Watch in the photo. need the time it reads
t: 1:05
